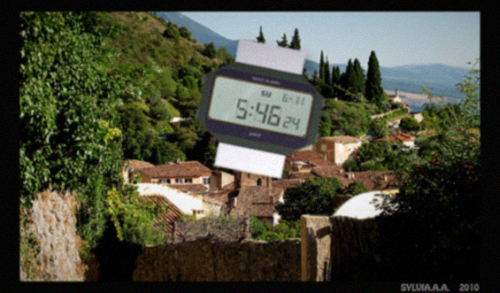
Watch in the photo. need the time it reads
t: 5:46:24
